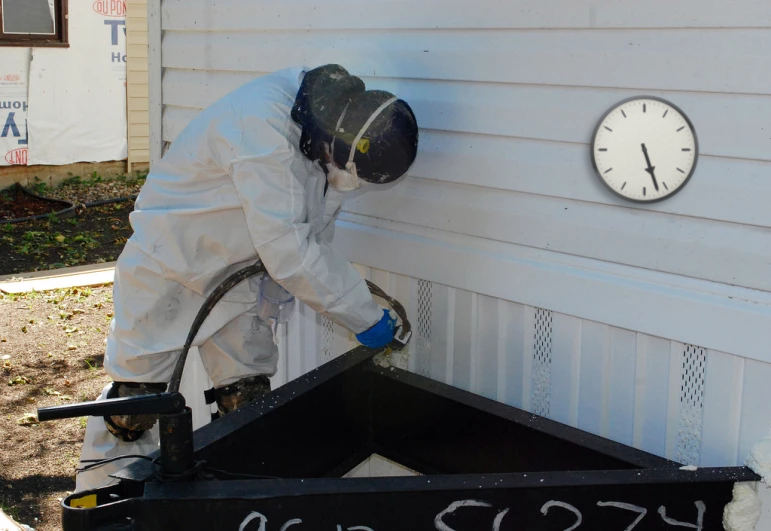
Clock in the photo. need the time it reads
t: 5:27
